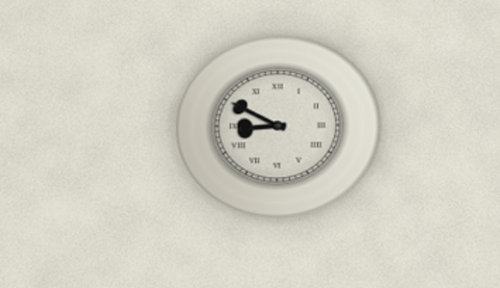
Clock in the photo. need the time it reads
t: 8:50
